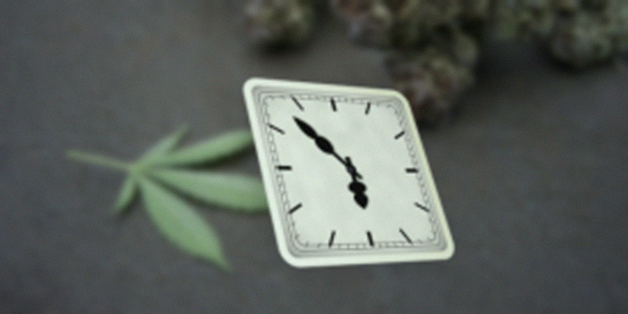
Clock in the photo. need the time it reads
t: 5:53
